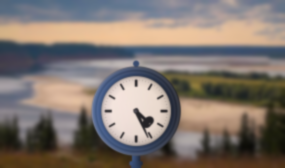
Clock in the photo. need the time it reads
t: 4:26
